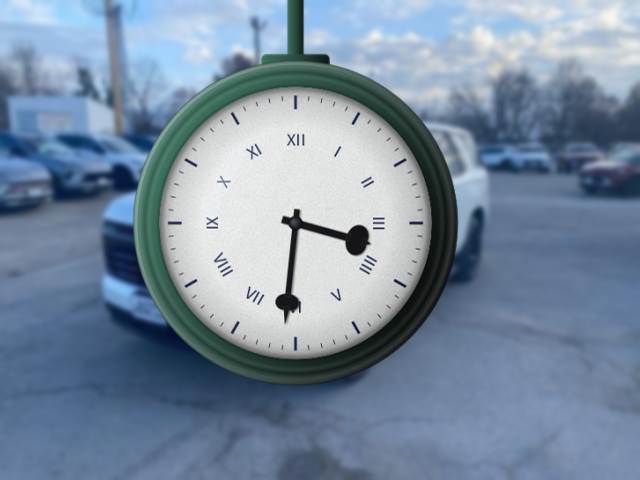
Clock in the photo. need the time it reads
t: 3:31
